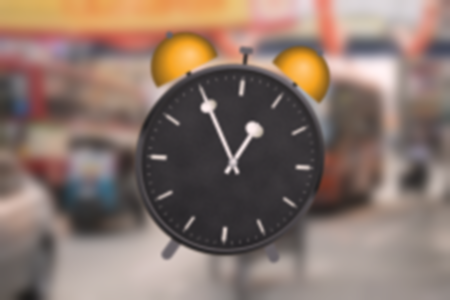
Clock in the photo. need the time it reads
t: 12:55
